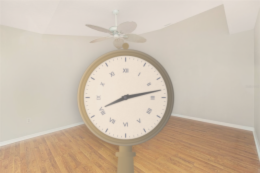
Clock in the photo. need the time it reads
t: 8:13
